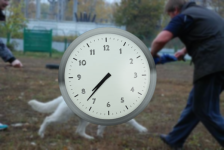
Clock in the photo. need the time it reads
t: 7:37
